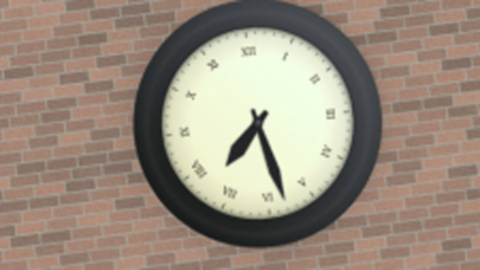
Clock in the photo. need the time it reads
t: 7:28
